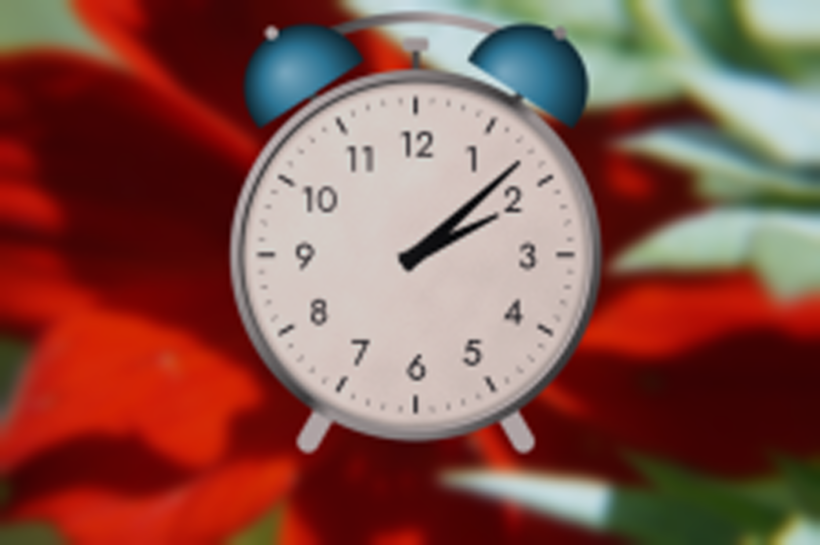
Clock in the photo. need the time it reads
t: 2:08
